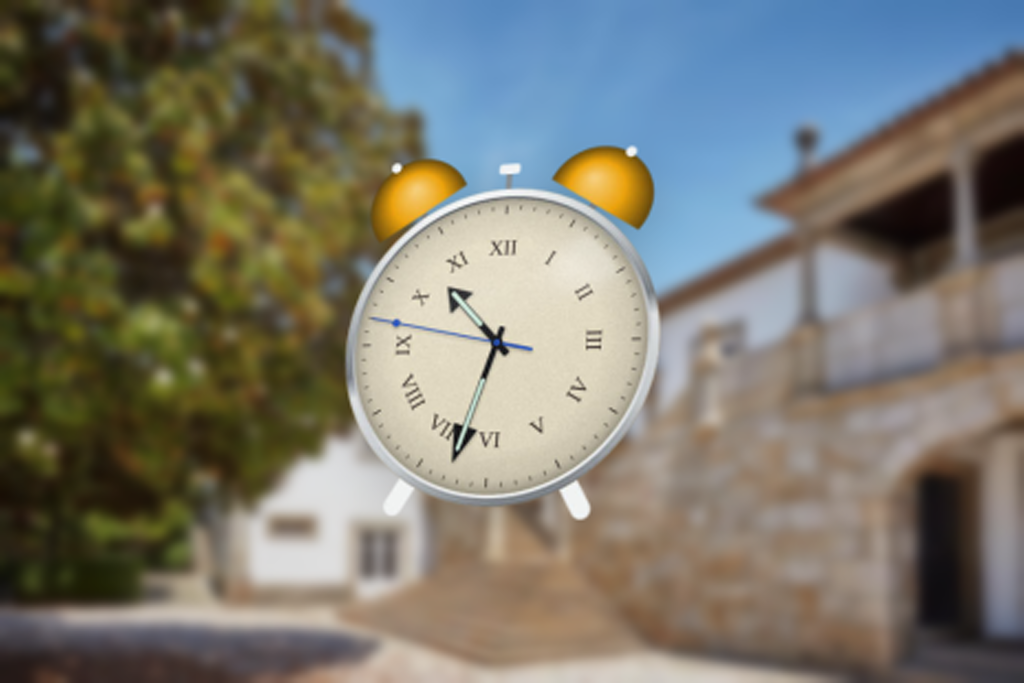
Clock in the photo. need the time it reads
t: 10:32:47
